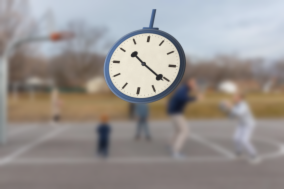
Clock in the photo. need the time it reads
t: 10:21
